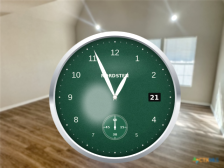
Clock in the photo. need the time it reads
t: 12:56
